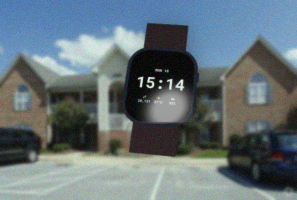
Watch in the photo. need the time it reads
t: 15:14
